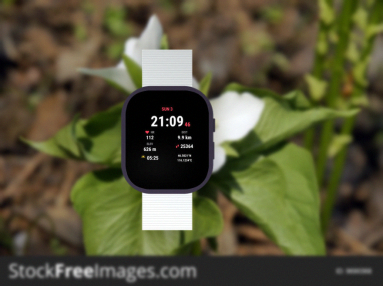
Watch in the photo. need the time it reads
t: 21:09
